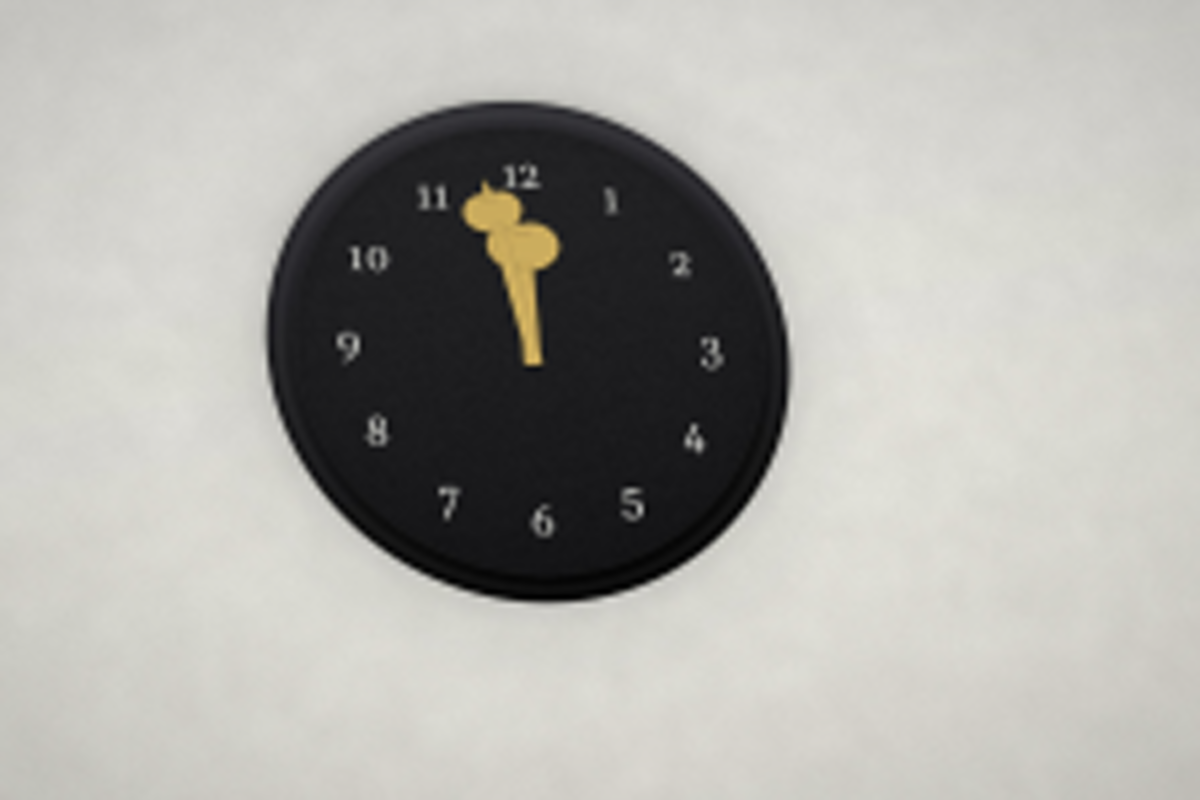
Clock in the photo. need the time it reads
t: 11:58
